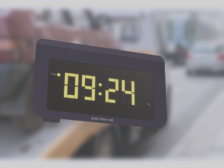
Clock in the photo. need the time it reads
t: 9:24
